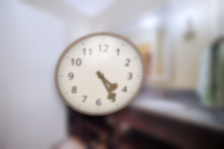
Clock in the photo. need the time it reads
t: 4:25
